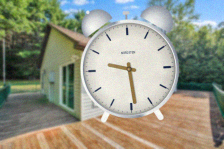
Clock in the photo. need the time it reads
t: 9:29
